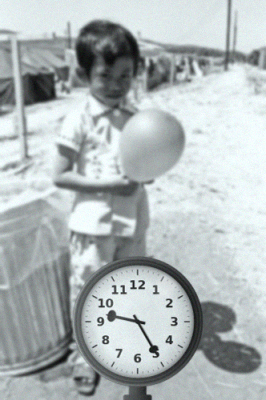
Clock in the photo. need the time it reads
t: 9:25
